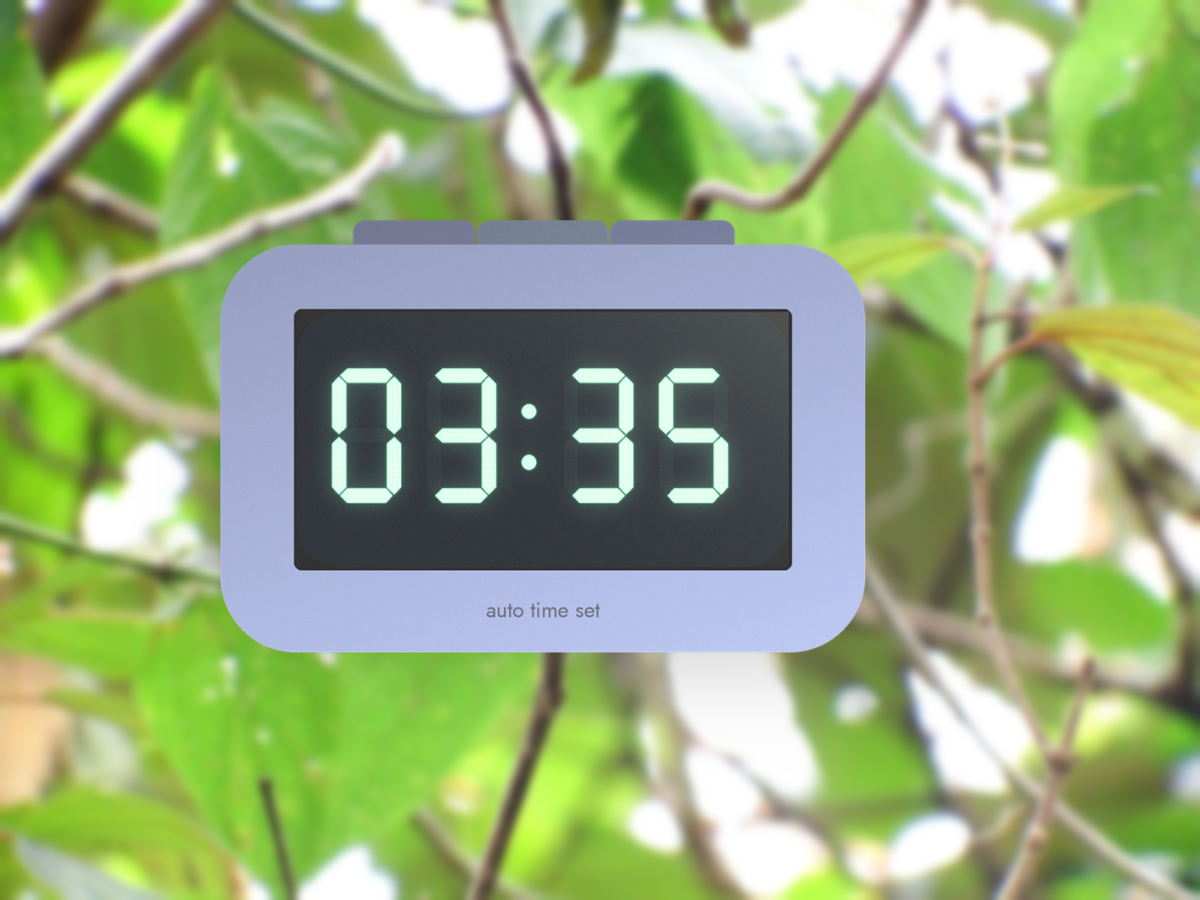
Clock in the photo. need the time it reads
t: 3:35
